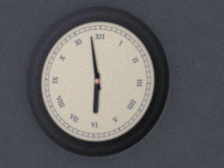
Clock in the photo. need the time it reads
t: 5:58
